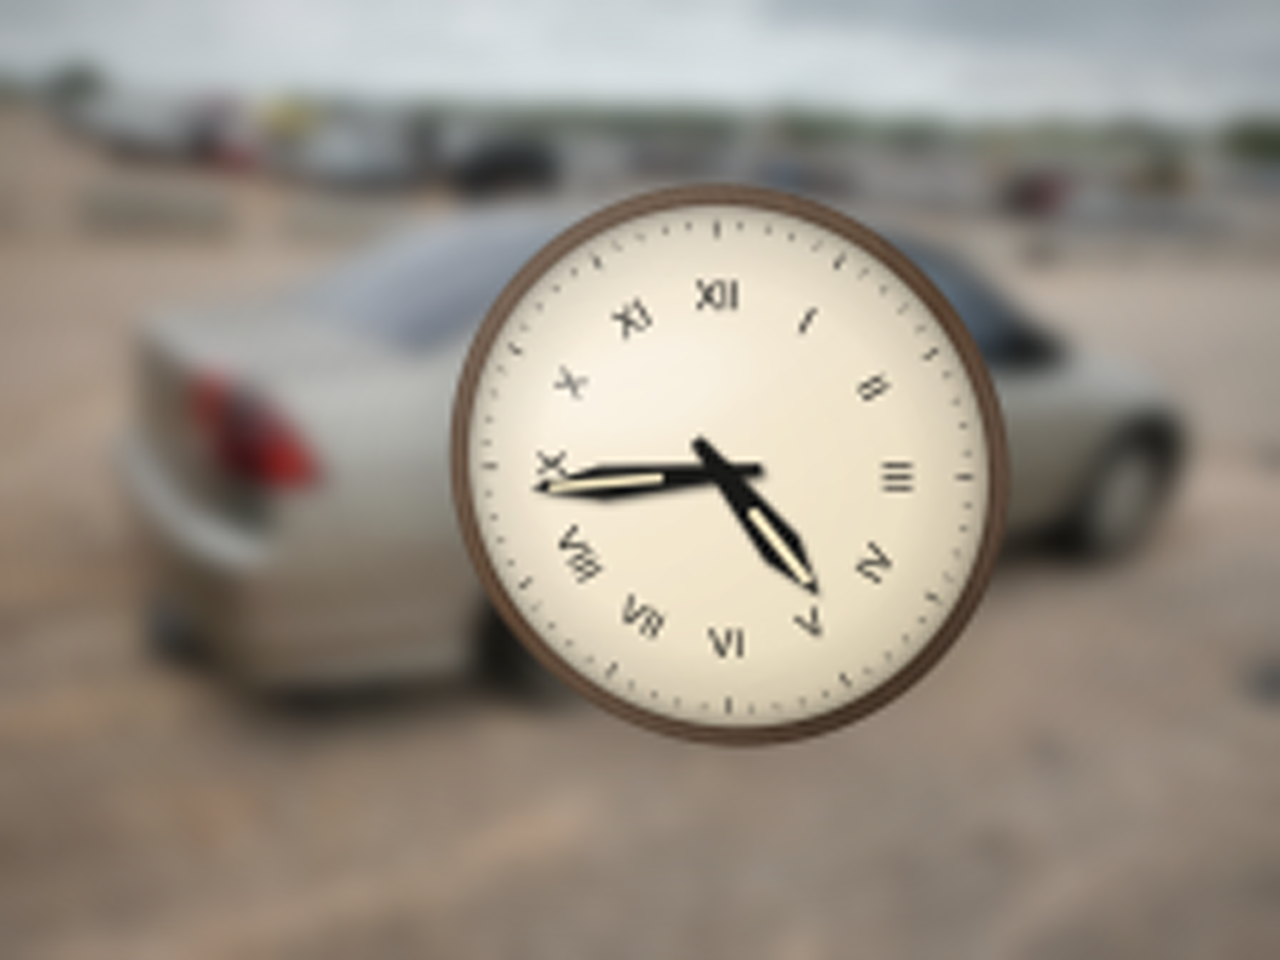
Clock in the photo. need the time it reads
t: 4:44
